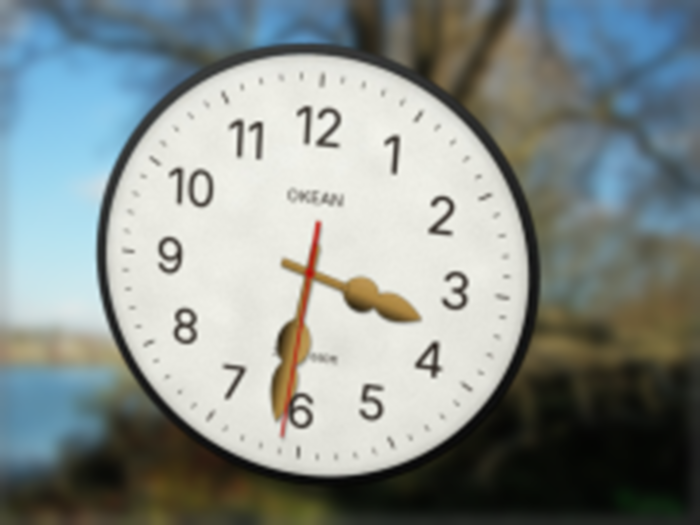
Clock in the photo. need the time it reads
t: 3:31:31
